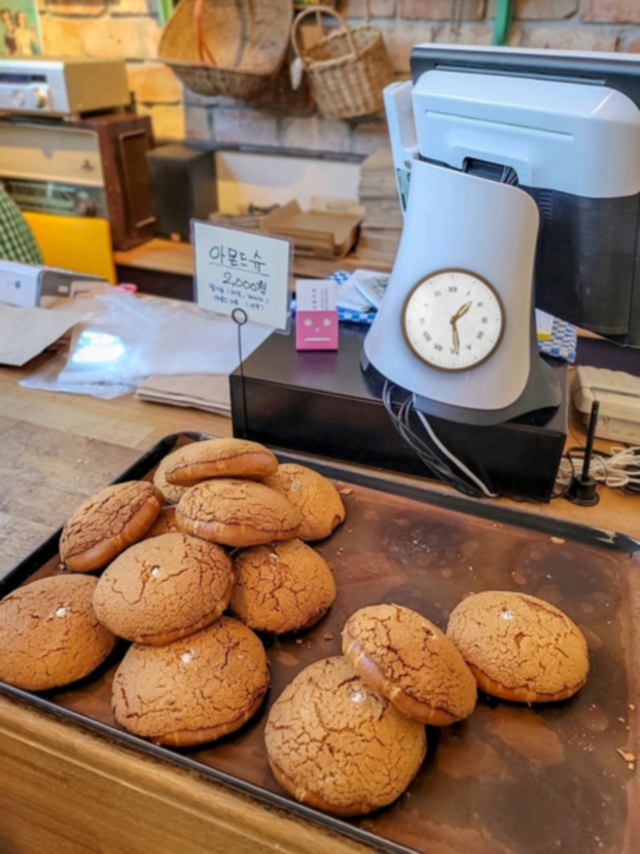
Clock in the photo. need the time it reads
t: 1:29
